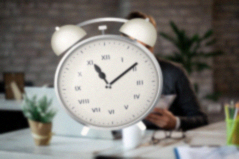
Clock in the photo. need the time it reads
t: 11:09
